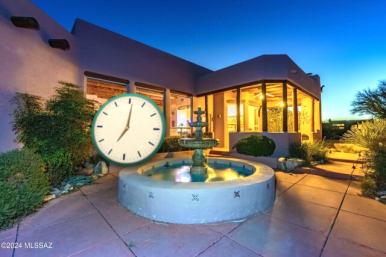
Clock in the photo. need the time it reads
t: 7:01
